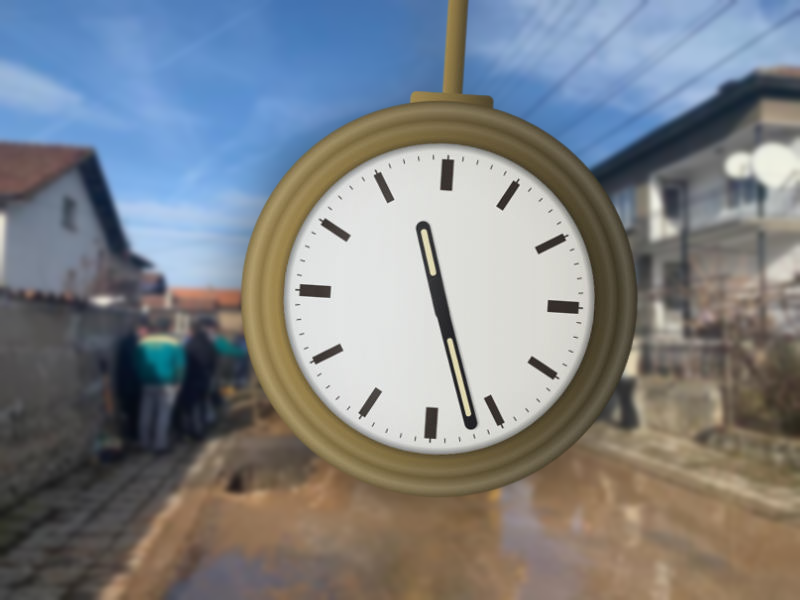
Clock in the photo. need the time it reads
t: 11:27
